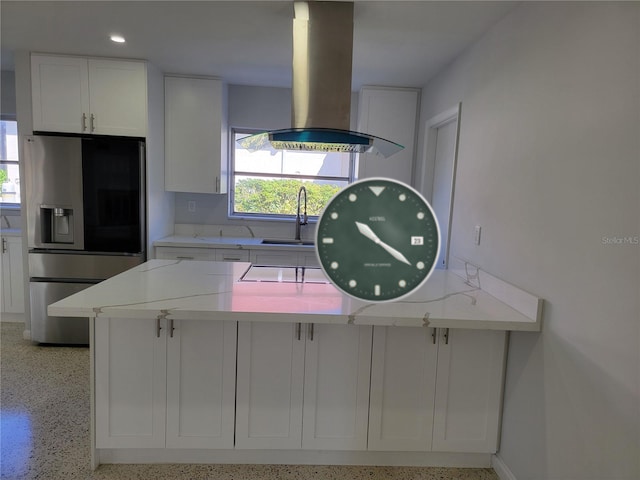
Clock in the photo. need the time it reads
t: 10:21
